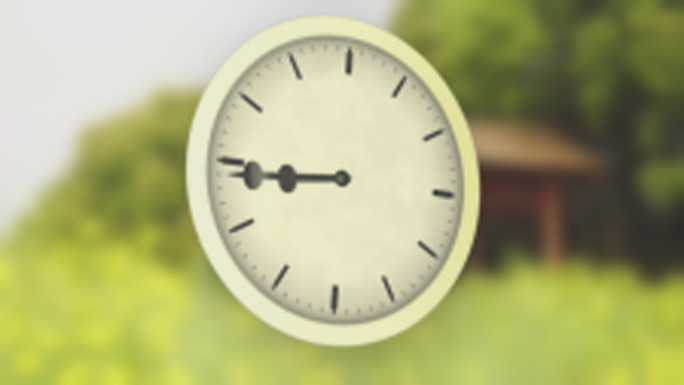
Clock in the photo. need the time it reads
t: 8:44
